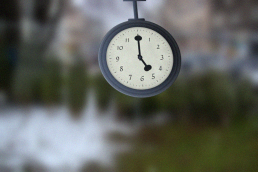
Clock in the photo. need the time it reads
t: 5:00
